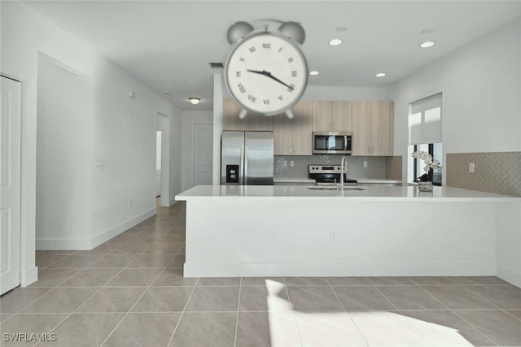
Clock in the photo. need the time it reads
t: 9:20
